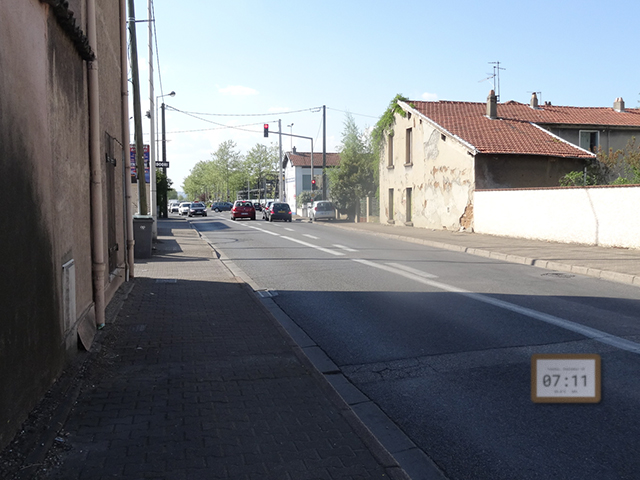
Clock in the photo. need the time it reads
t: 7:11
